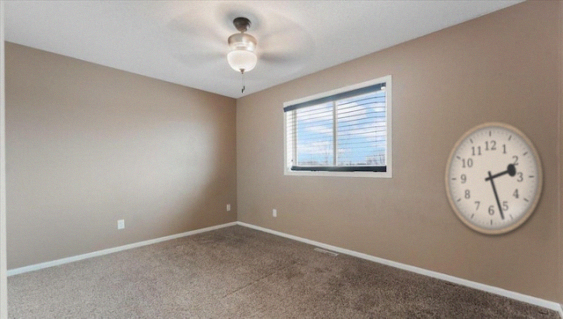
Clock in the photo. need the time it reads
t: 2:27
